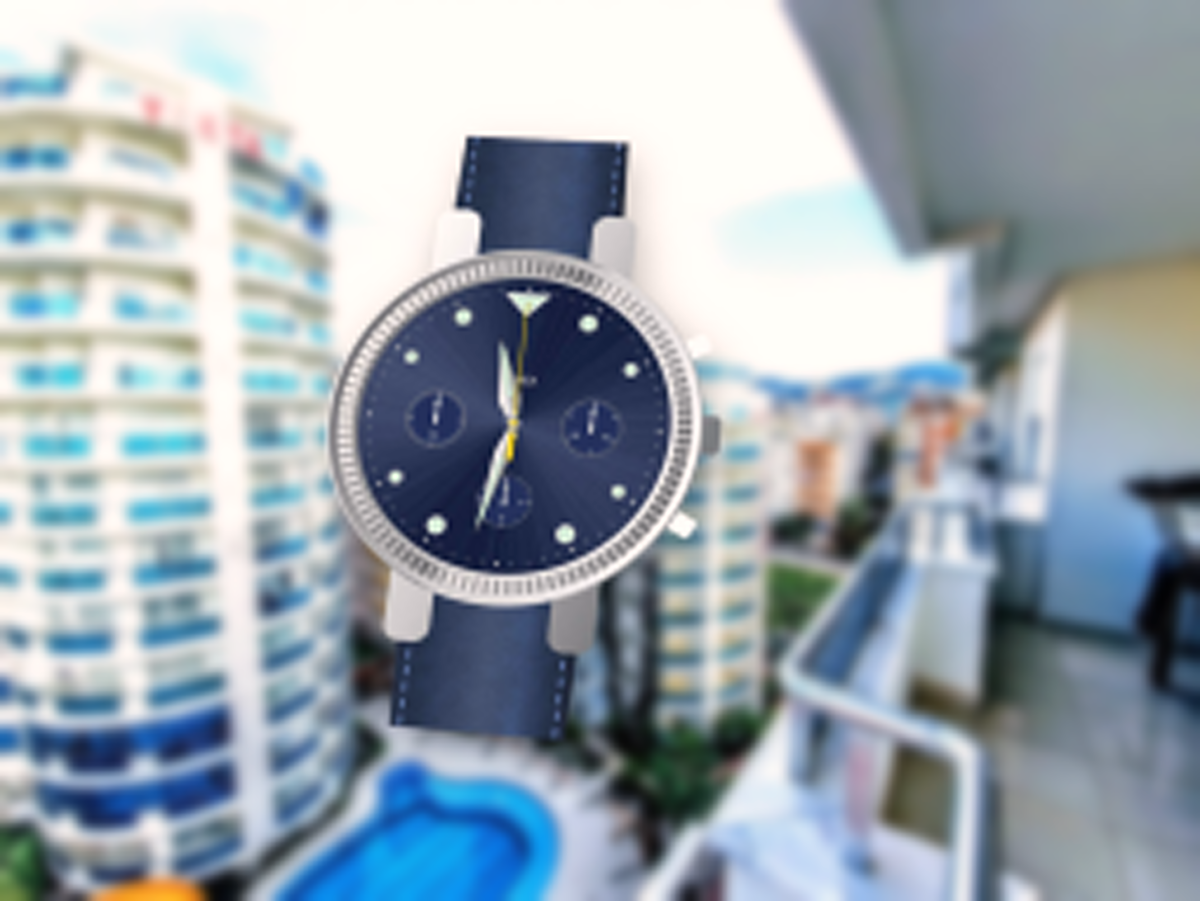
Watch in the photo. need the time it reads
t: 11:32
